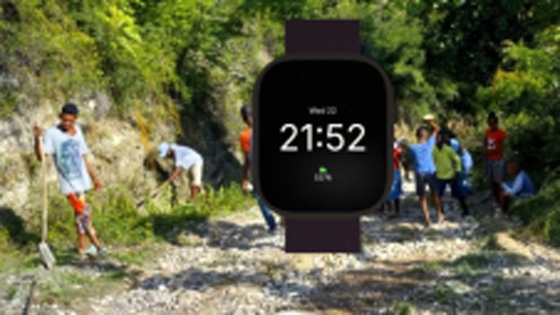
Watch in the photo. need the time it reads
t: 21:52
